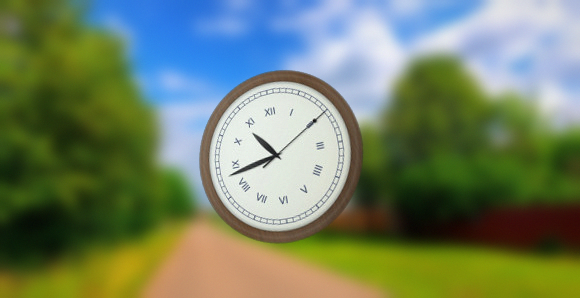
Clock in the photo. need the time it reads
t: 10:43:10
